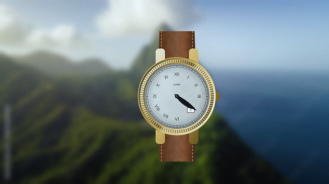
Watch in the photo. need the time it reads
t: 4:21
